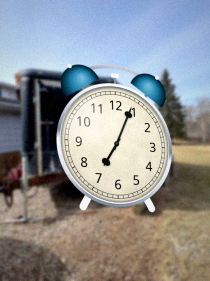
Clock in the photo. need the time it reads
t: 7:04
